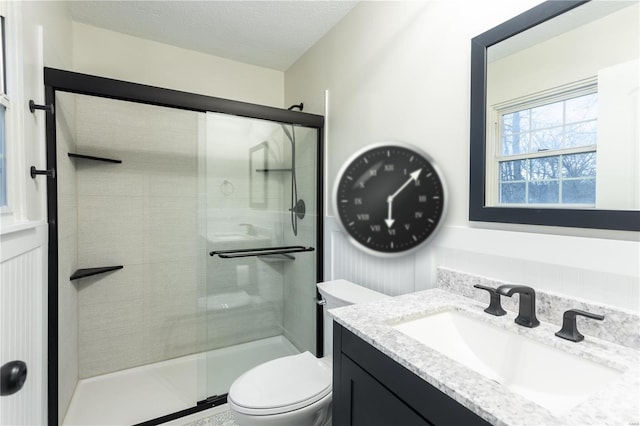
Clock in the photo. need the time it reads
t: 6:08
